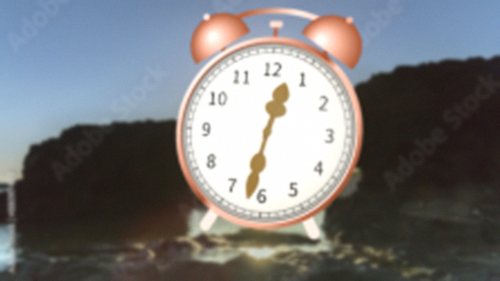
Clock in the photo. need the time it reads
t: 12:32
